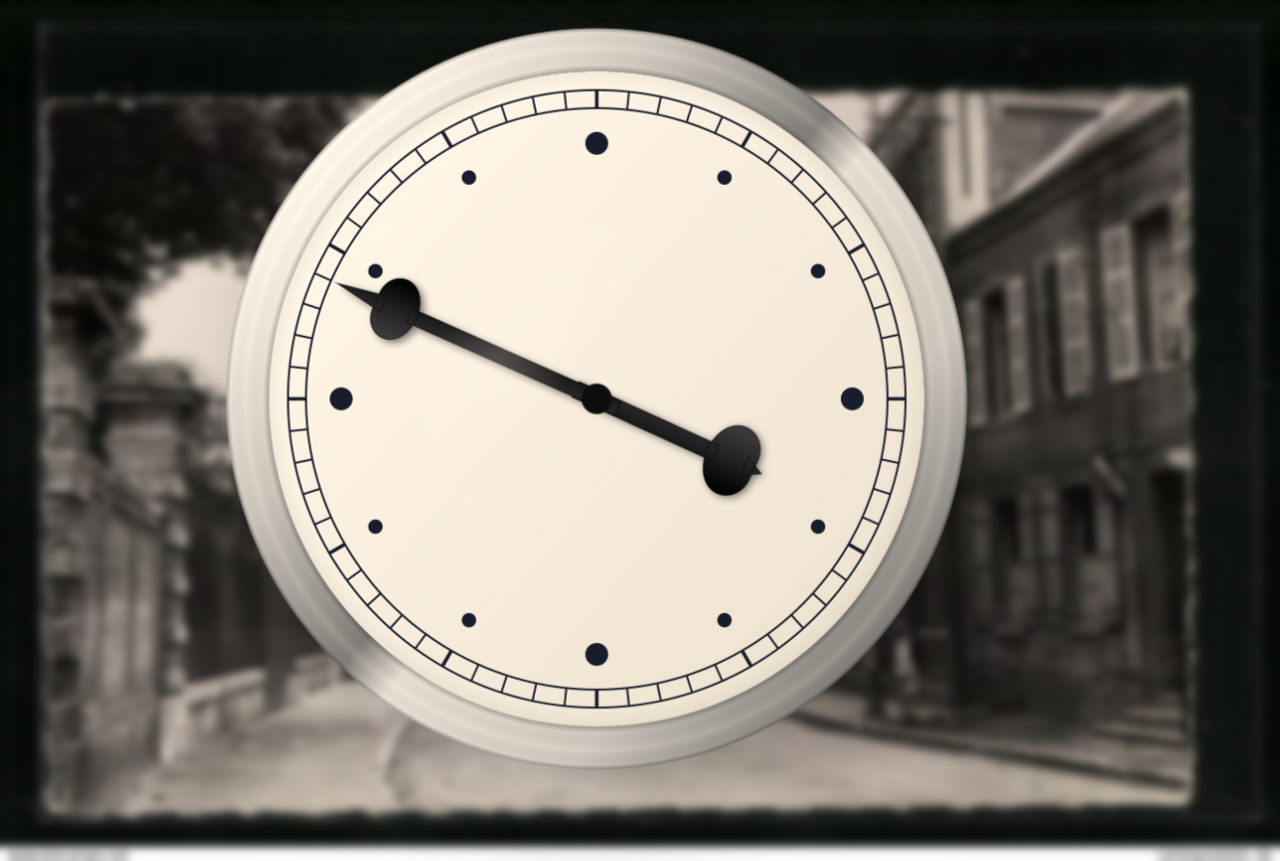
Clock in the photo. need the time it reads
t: 3:49
